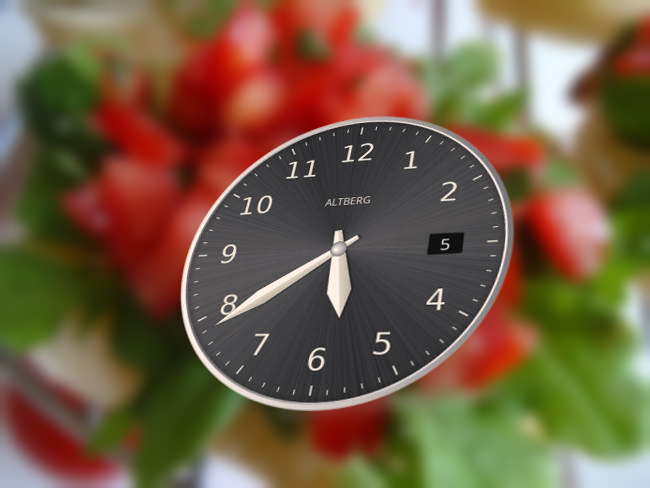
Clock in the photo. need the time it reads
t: 5:39
